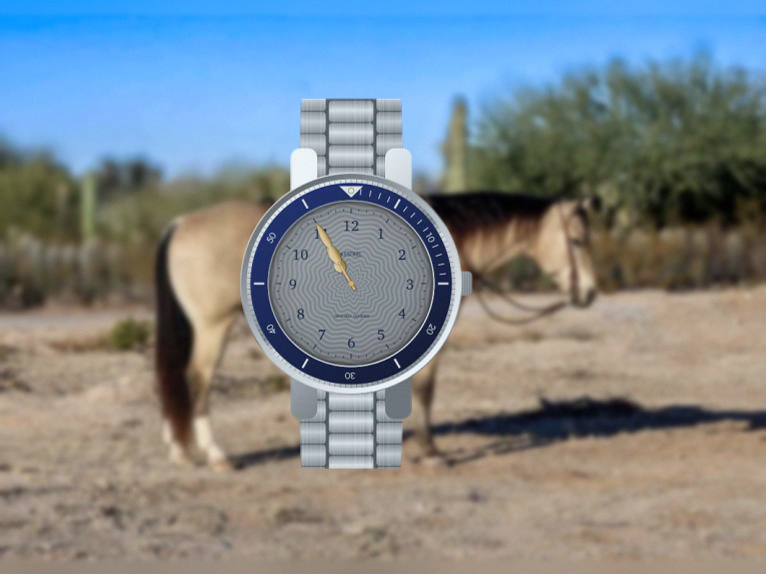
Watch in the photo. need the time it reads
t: 10:55
